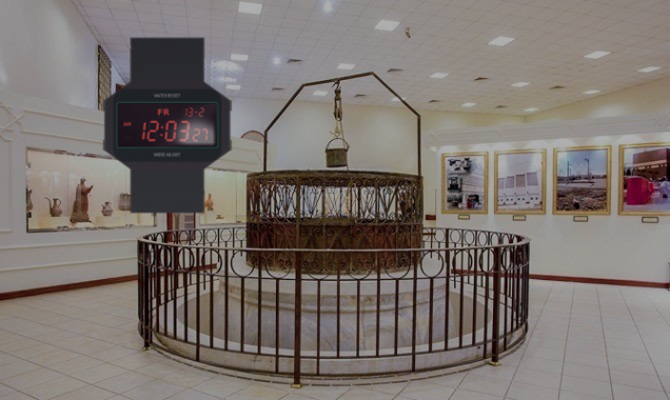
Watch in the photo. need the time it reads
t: 12:03:27
